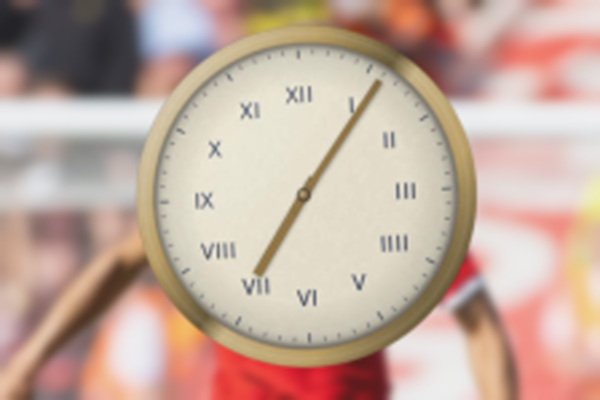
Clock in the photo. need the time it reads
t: 7:06
